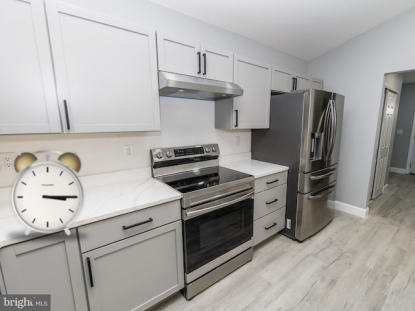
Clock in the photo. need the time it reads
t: 3:15
